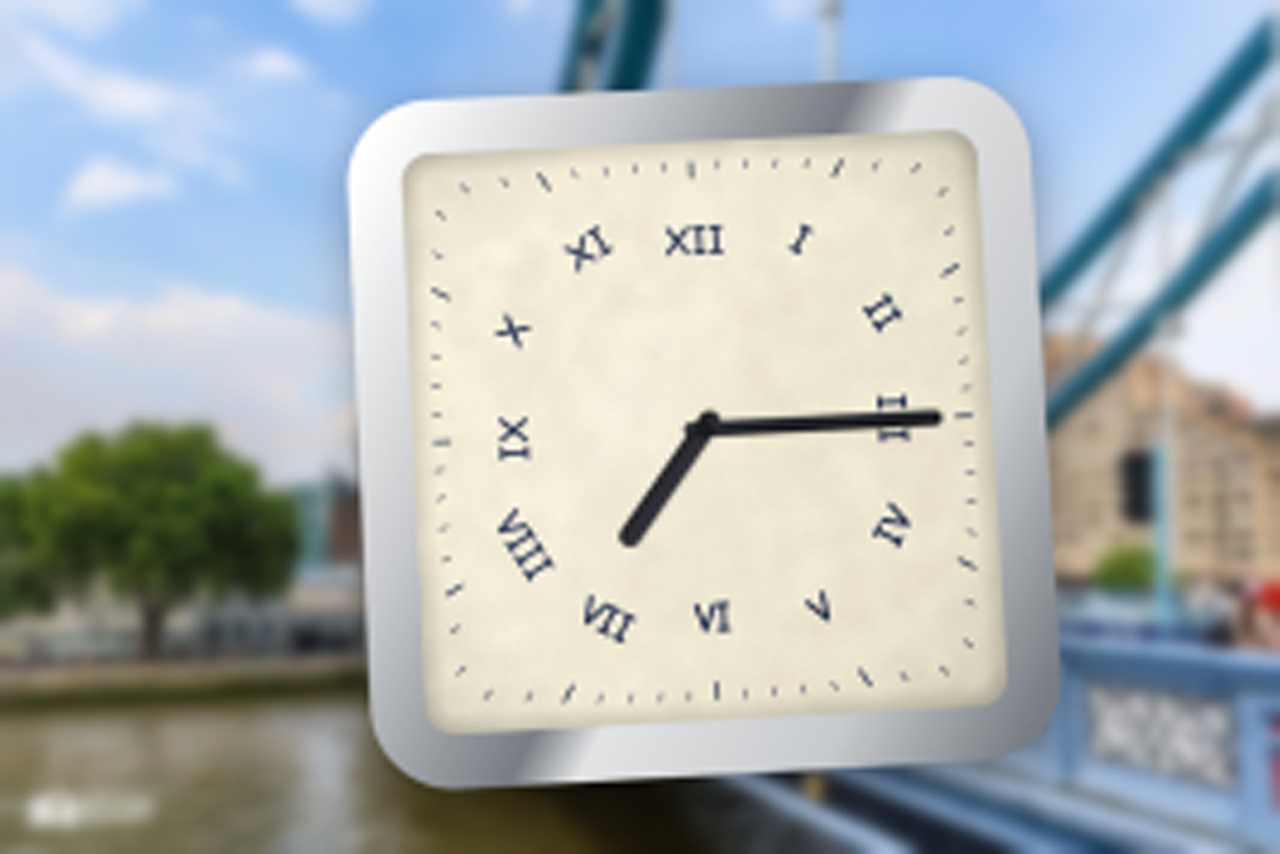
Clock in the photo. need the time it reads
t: 7:15
